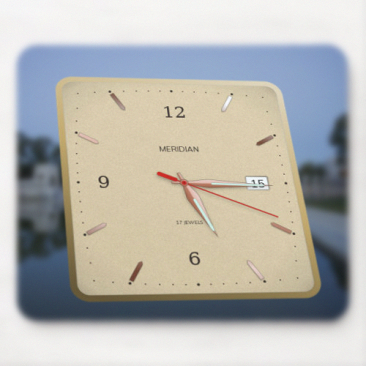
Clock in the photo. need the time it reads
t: 5:15:19
